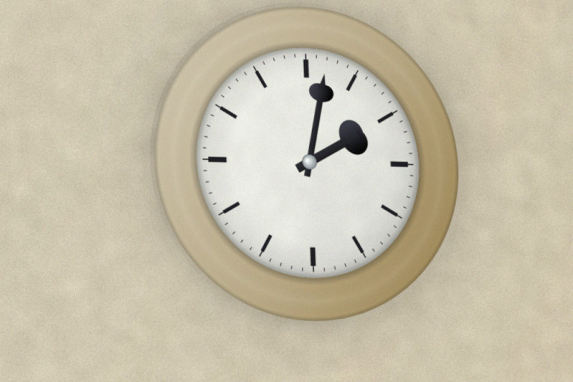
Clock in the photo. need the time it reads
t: 2:02
